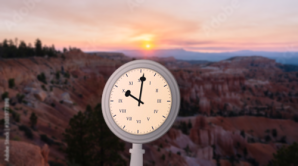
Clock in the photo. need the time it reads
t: 10:01
